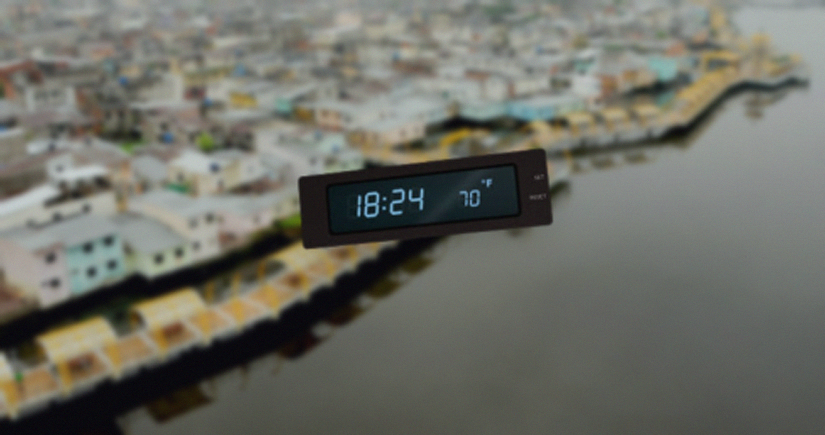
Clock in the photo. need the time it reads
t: 18:24
